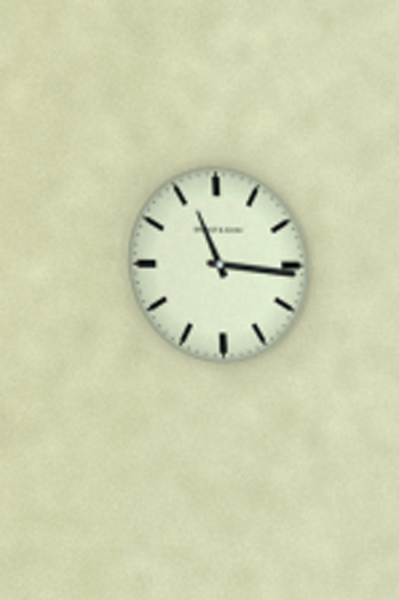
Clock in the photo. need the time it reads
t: 11:16
